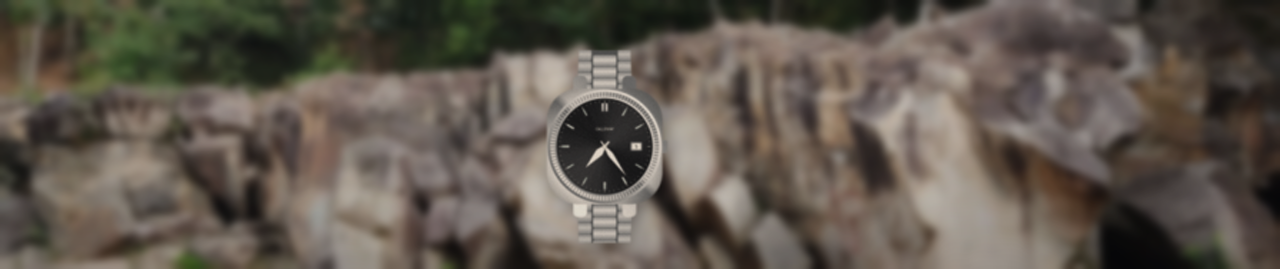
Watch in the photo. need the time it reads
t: 7:24
